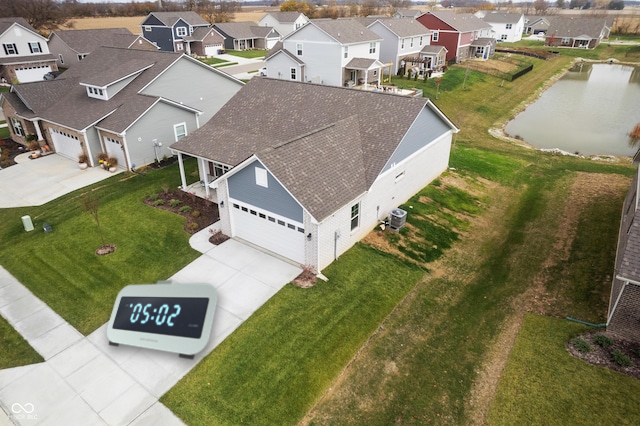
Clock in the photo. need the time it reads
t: 5:02
